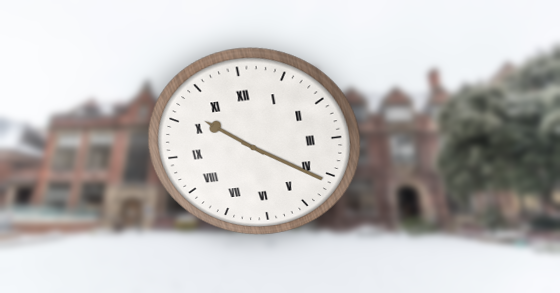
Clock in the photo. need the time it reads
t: 10:21
